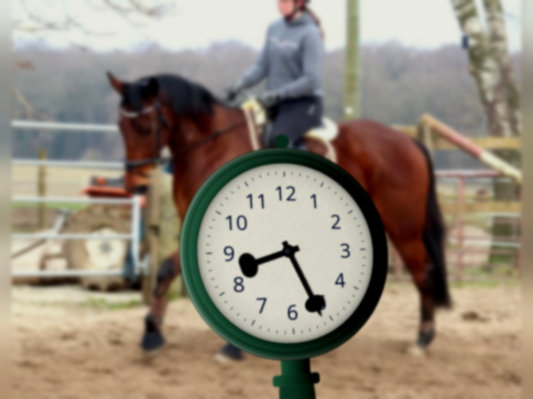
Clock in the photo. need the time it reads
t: 8:26
